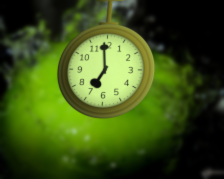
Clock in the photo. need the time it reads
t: 6:59
